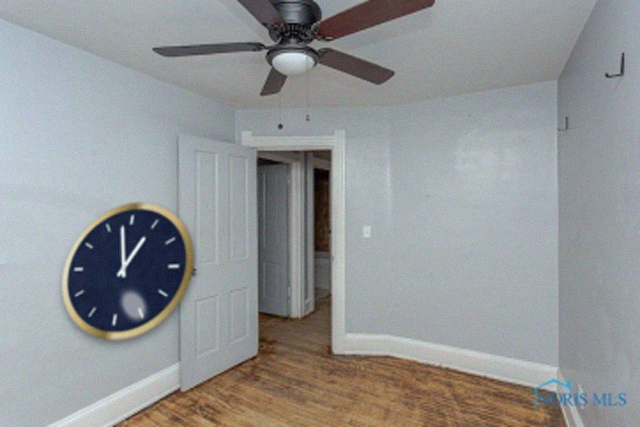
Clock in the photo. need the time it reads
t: 12:58
